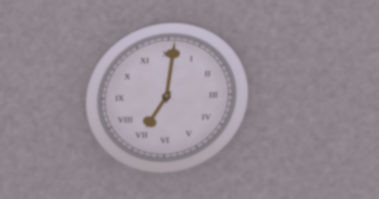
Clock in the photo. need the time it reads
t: 7:01
